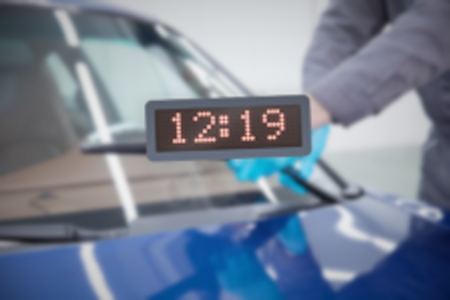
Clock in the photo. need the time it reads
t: 12:19
